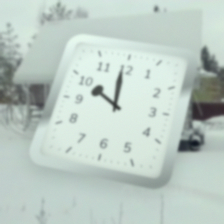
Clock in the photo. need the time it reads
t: 9:59
